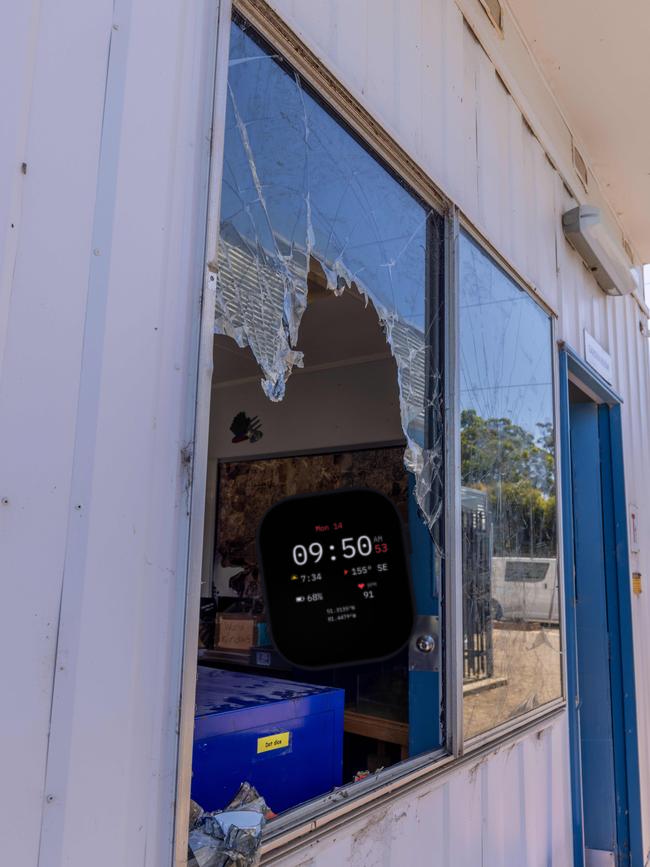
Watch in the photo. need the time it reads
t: 9:50:53
